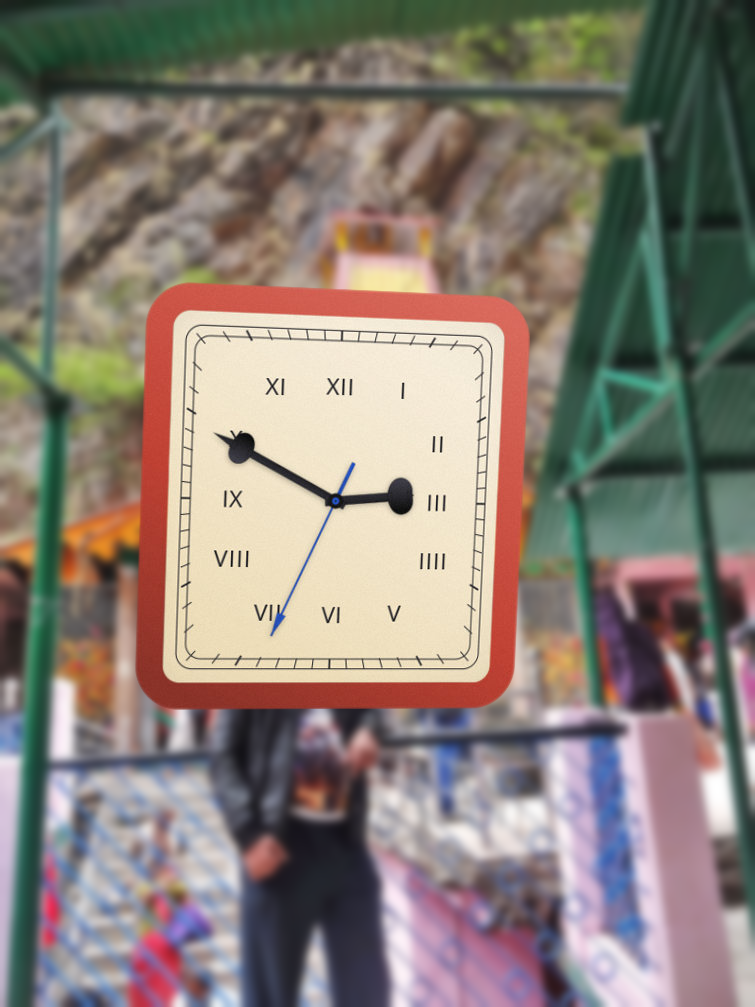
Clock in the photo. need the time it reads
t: 2:49:34
